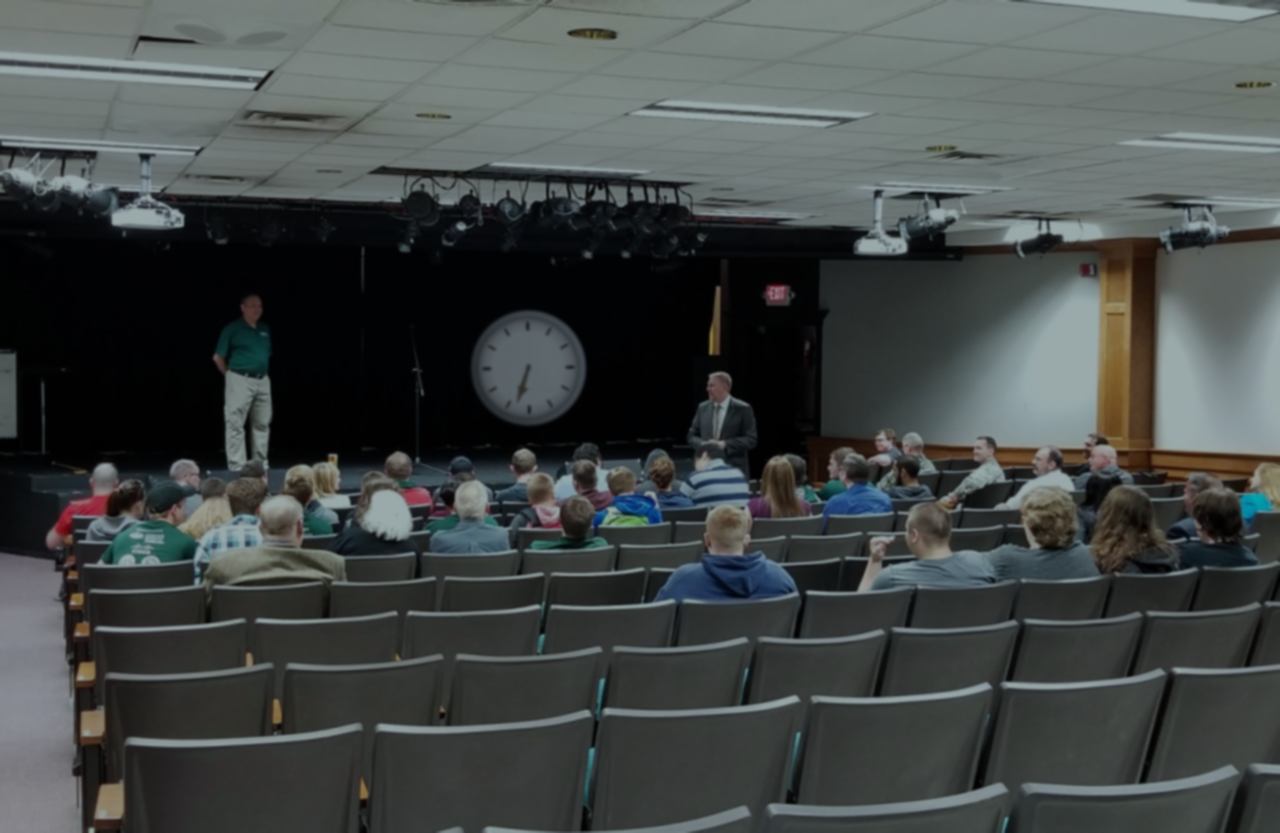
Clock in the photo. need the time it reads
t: 6:33
